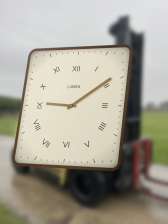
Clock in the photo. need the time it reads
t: 9:09
